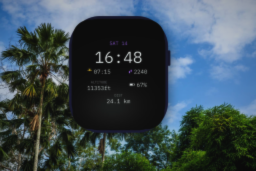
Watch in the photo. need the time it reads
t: 16:48
